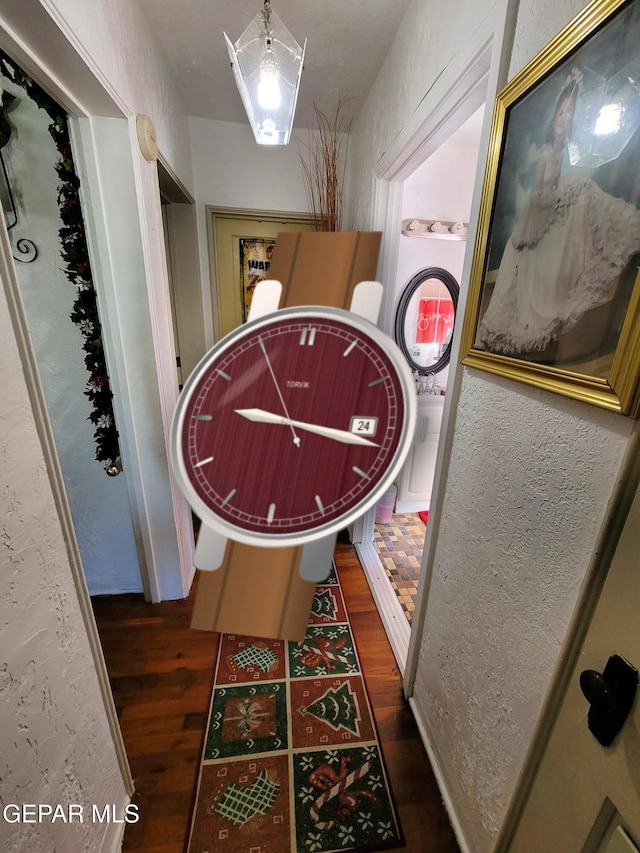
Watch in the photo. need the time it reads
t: 9:16:55
